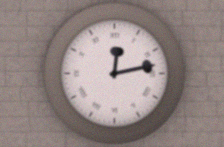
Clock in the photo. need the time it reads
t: 12:13
